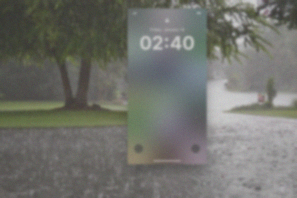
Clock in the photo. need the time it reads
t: 2:40
